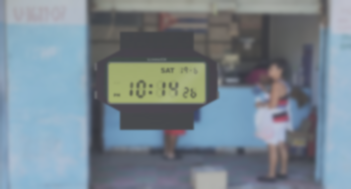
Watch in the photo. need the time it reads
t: 10:14:26
